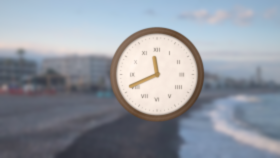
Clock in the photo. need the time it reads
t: 11:41
